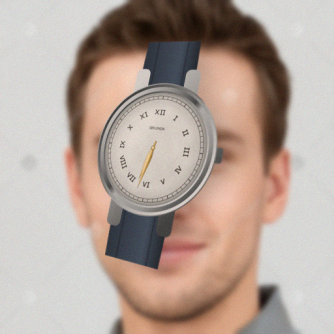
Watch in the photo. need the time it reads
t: 6:32
